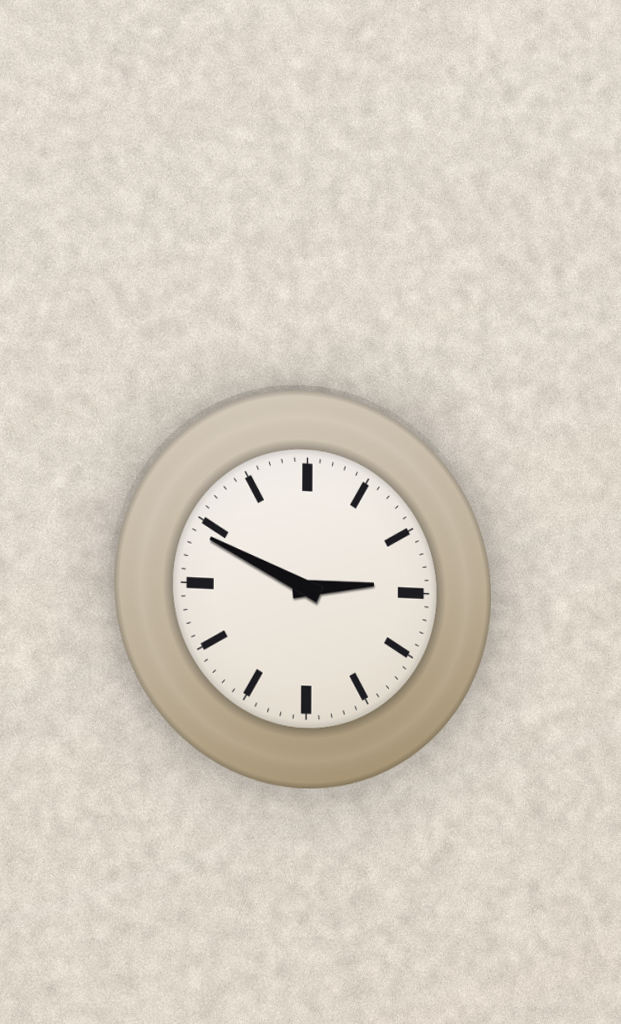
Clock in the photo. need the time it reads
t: 2:49
